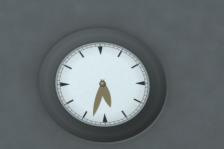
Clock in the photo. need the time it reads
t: 5:33
